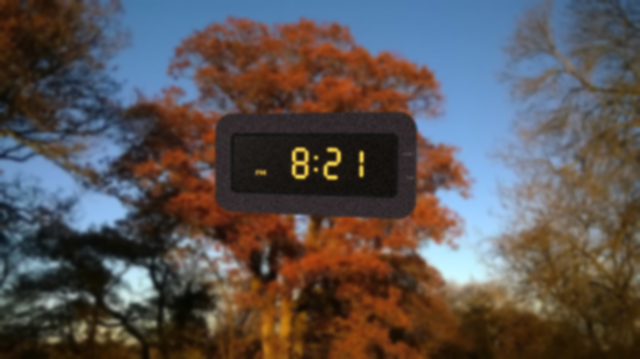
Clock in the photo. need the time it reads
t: 8:21
